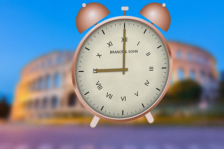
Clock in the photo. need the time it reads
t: 9:00
